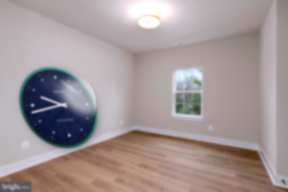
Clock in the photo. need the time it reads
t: 9:43
